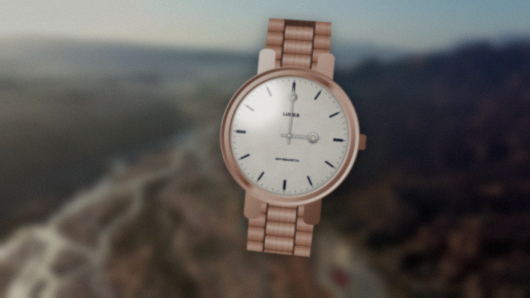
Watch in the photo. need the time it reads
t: 3:00
